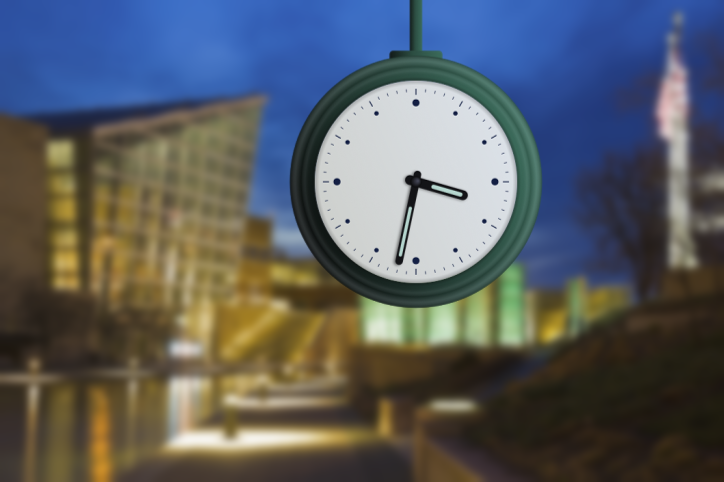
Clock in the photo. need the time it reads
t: 3:32
